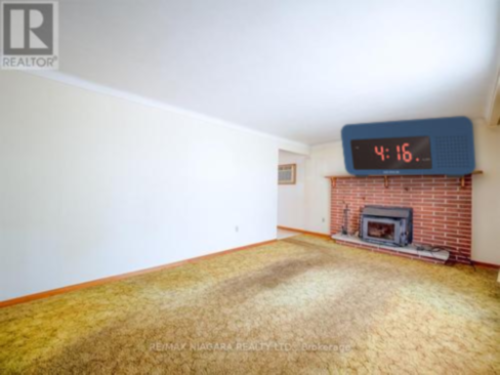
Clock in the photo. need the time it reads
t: 4:16
